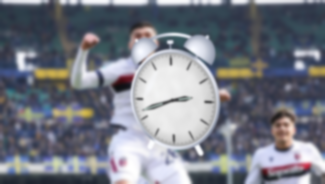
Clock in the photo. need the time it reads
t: 2:42
